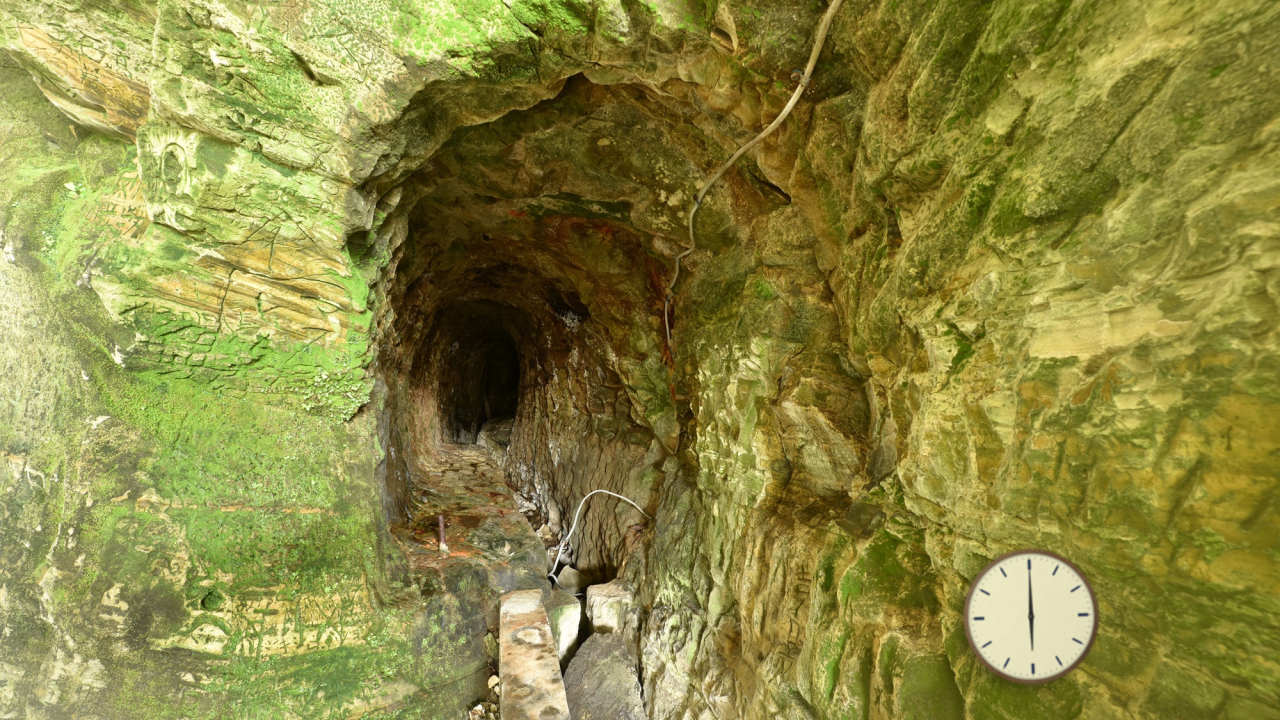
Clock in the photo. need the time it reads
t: 6:00
